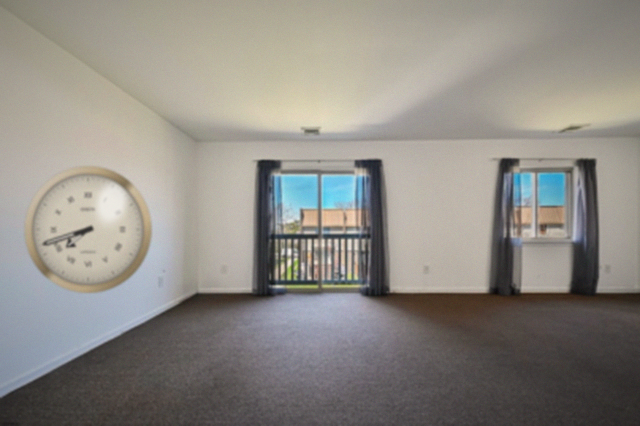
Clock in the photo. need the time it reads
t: 7:42
